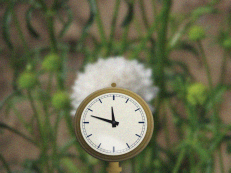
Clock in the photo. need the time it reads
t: 11:48
